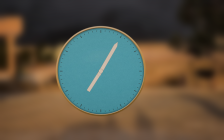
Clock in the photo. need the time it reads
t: 7:05
